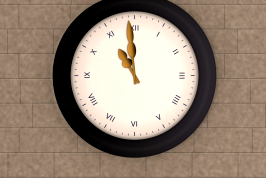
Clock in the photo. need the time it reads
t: 10:59
